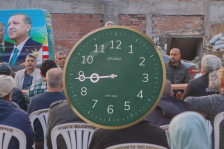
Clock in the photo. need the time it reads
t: 8:44
